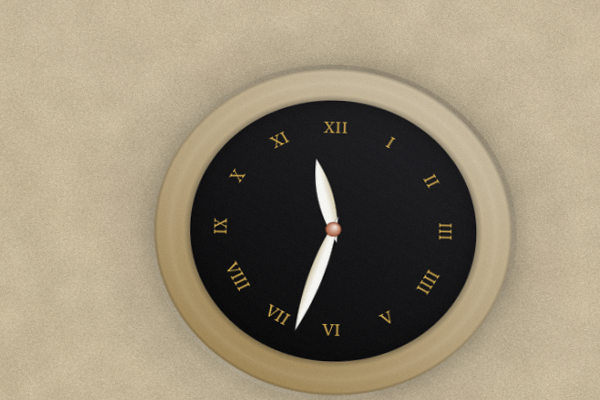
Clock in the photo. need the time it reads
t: 11:33
